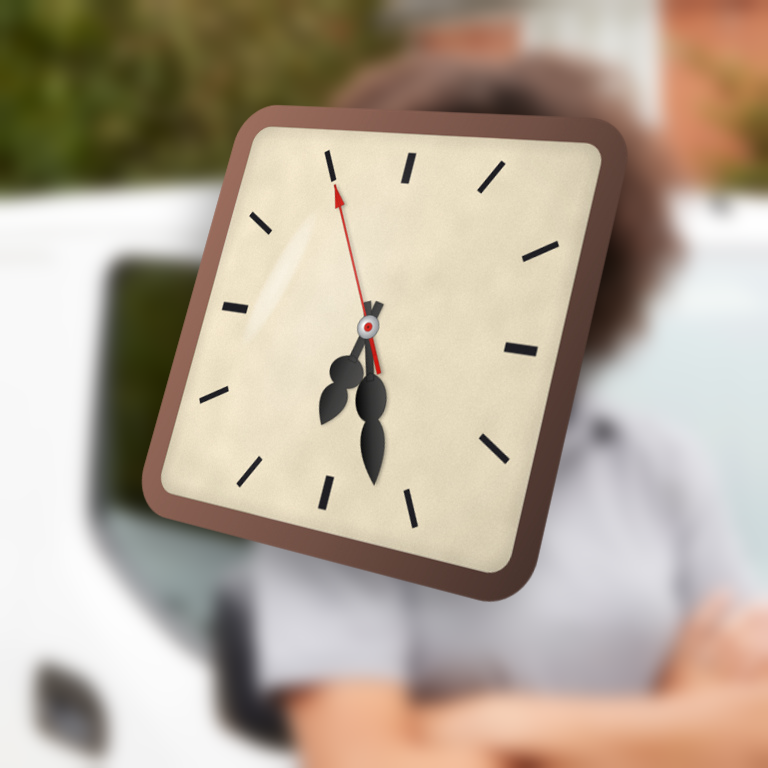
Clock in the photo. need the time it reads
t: 6:26:55
